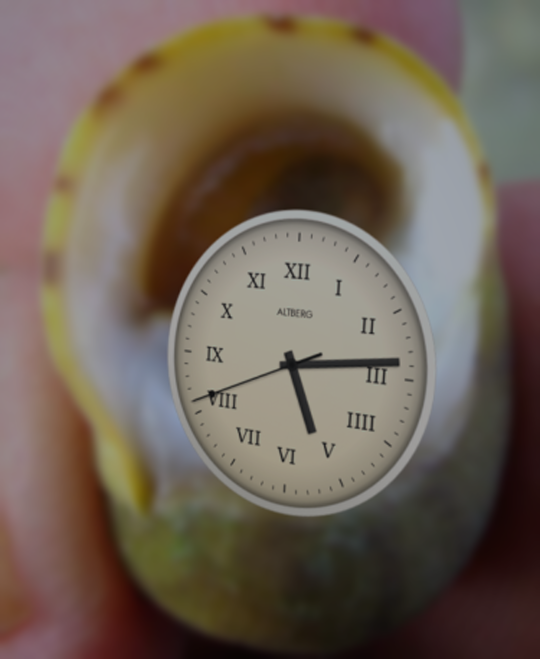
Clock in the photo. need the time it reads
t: 5:13:41
